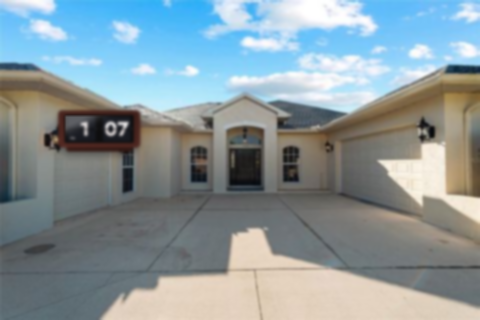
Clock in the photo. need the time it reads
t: 1:07
